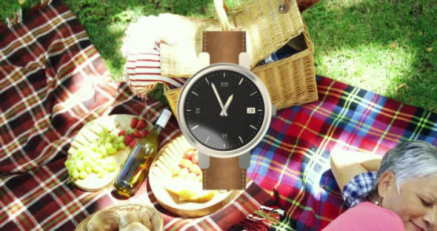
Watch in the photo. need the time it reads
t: 12:56
